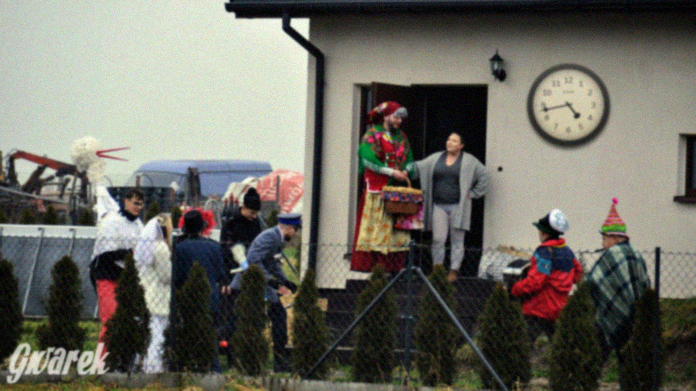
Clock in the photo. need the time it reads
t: 4:43
